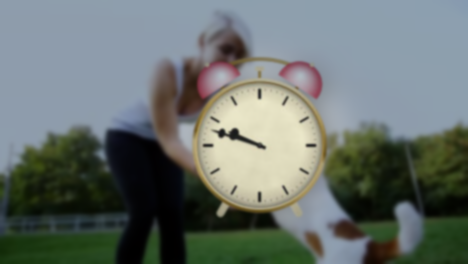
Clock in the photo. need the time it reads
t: 9:48
